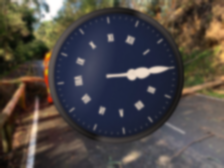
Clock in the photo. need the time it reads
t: 2:10
